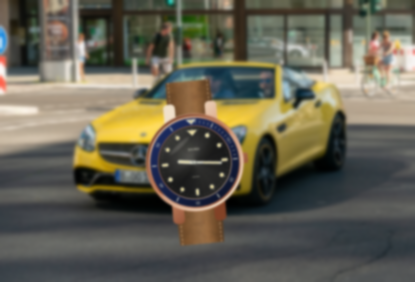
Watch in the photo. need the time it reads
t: 9:16
